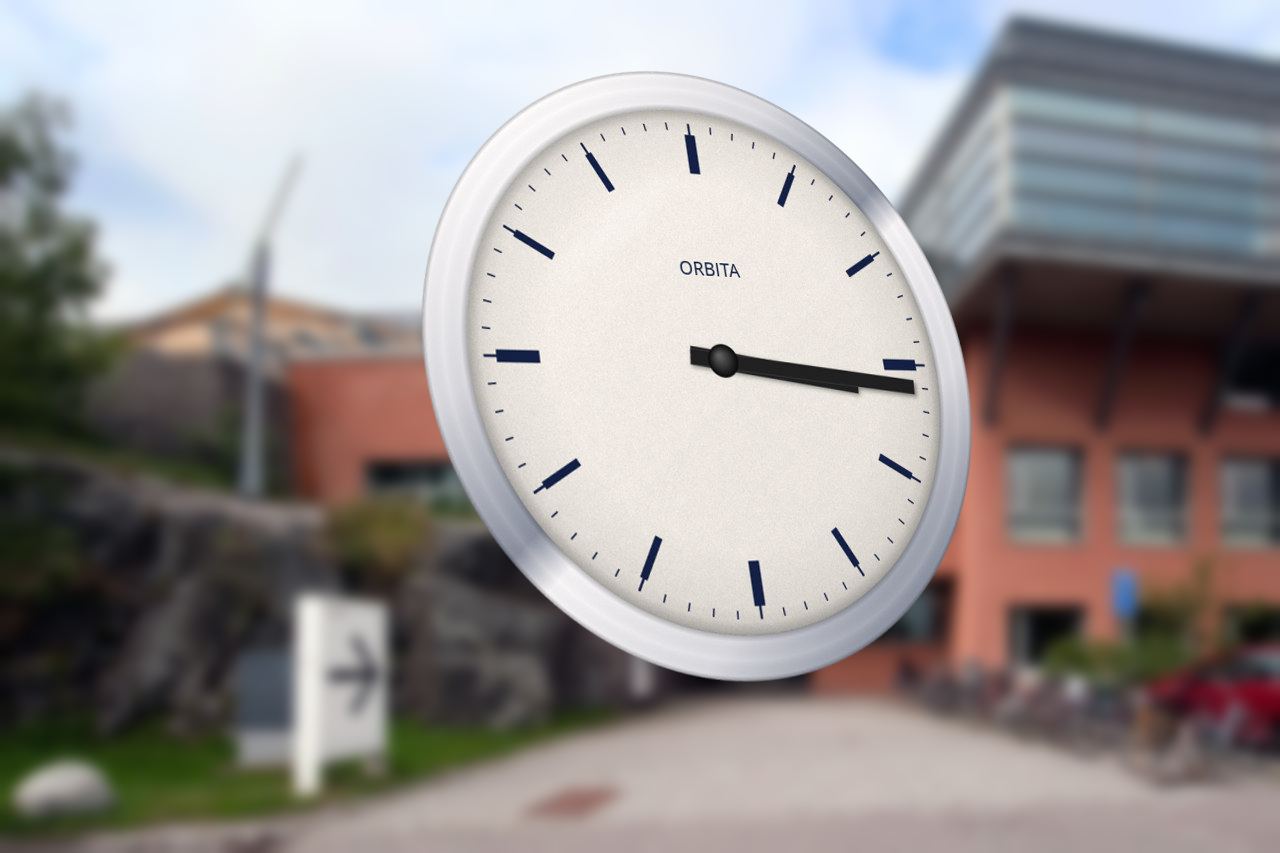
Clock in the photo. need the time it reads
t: 3:16
